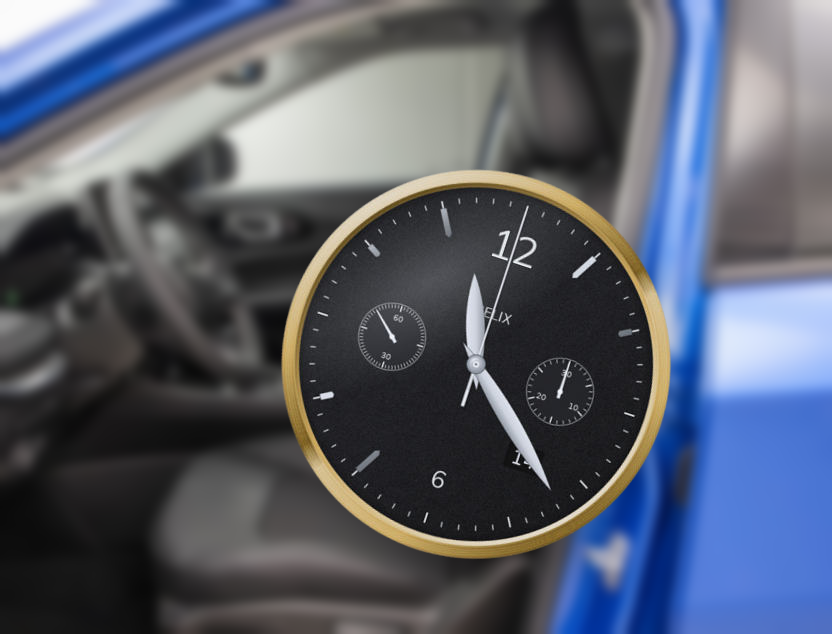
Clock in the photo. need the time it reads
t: 11:21:52
